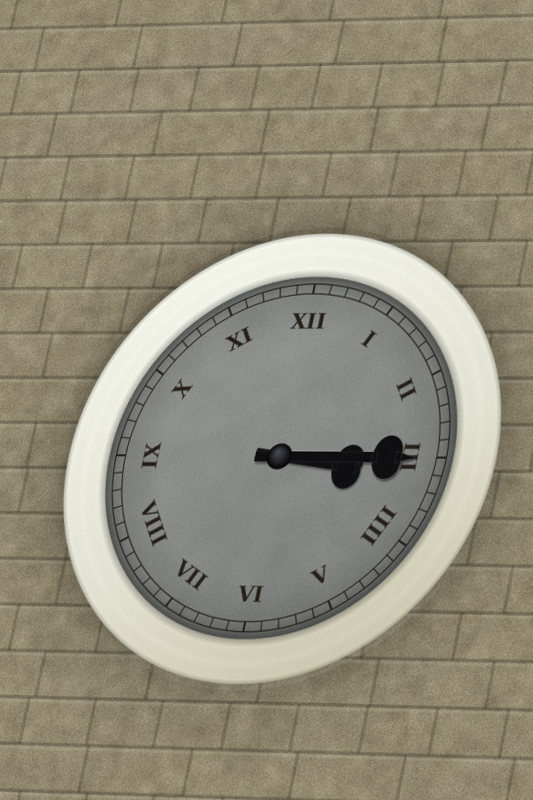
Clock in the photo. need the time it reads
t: 3:15
